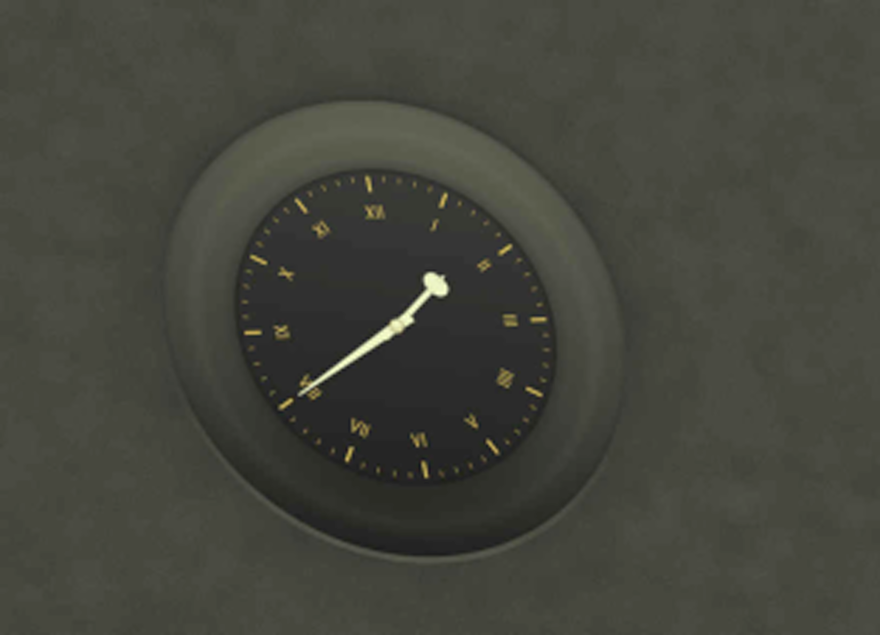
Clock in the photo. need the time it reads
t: 1:40
